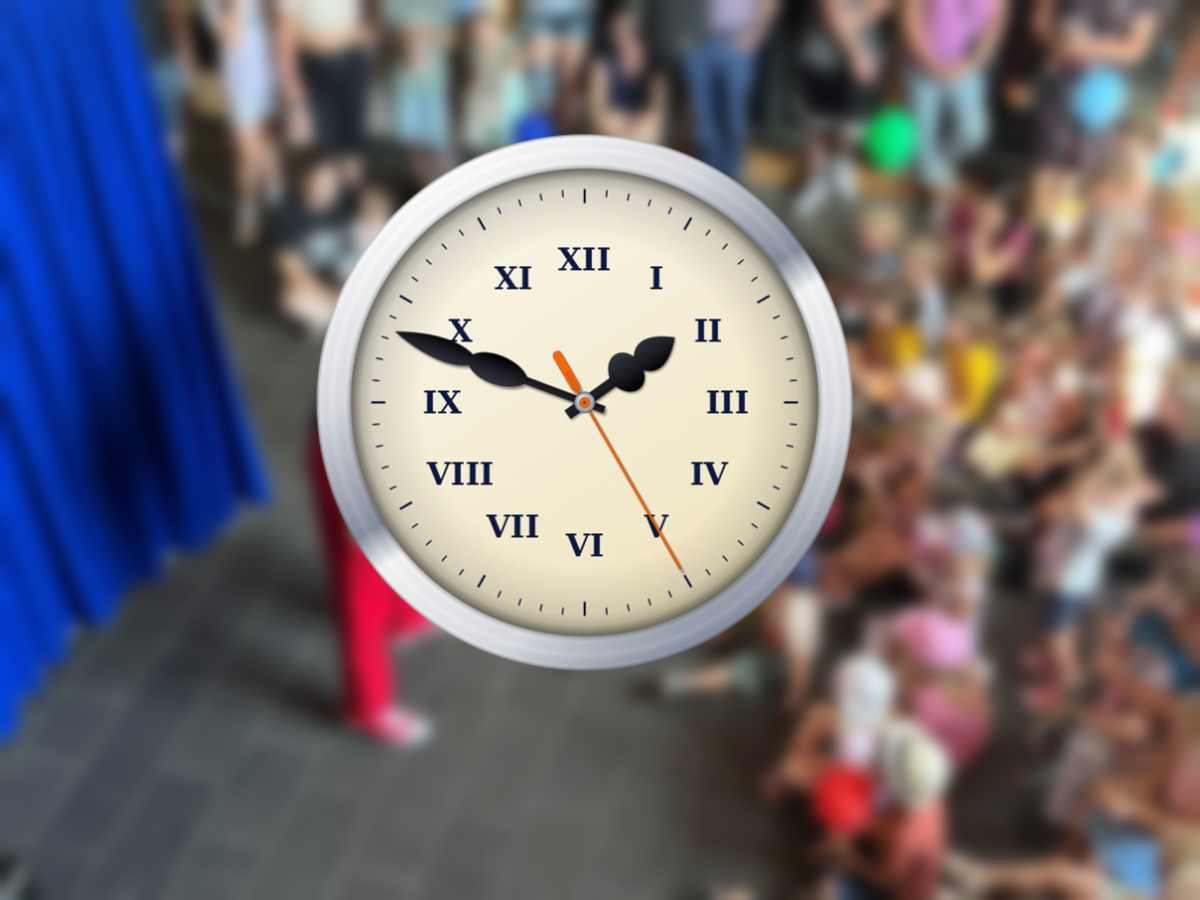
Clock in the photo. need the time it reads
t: 1:48:25
